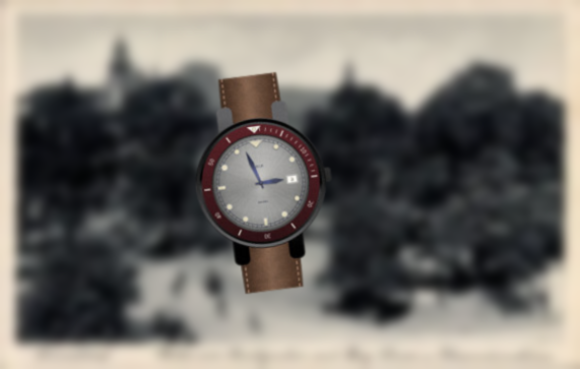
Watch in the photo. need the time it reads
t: 2:57
